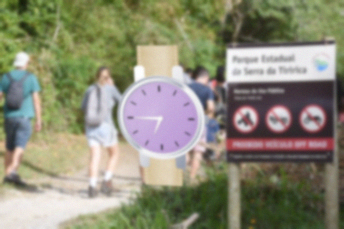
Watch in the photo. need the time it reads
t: 6:45
